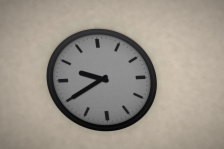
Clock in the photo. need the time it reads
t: 9:40
